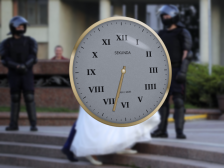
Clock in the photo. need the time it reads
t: 6:33
